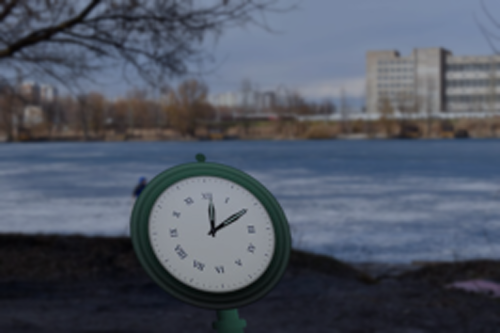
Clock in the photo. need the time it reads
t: 12:10
